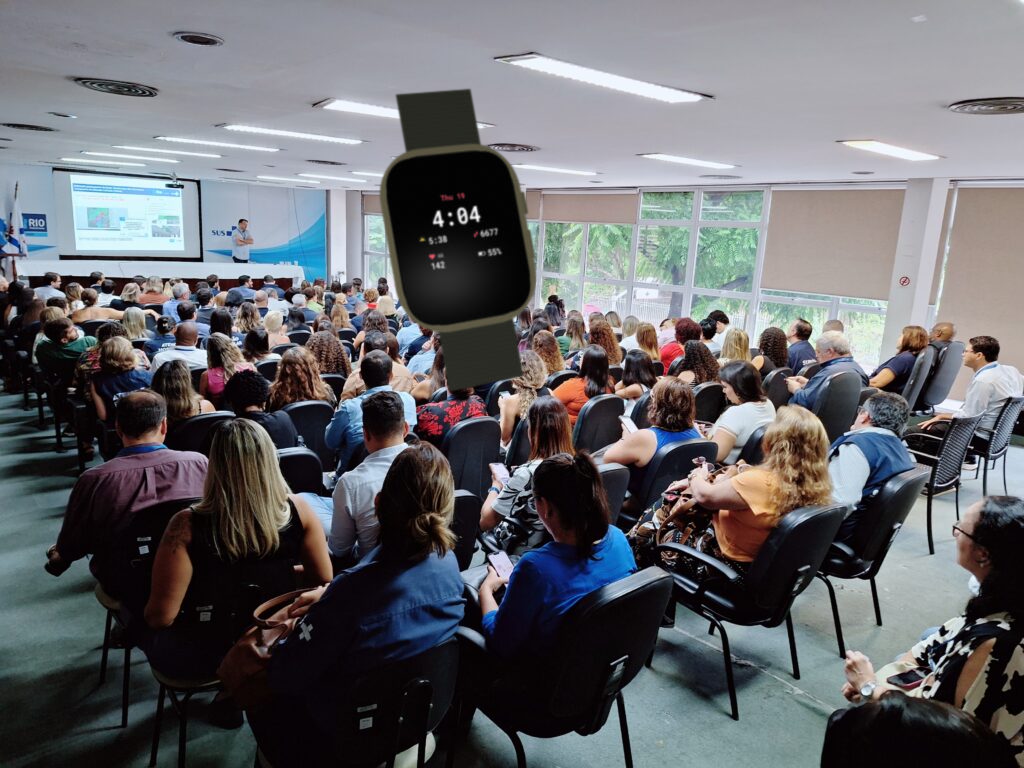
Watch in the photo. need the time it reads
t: 4:04
